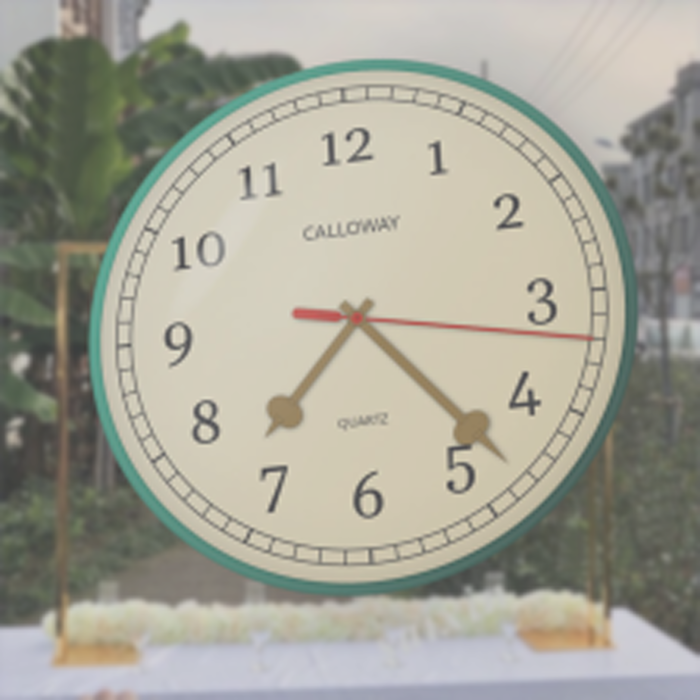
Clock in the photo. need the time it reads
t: 7:23:17
